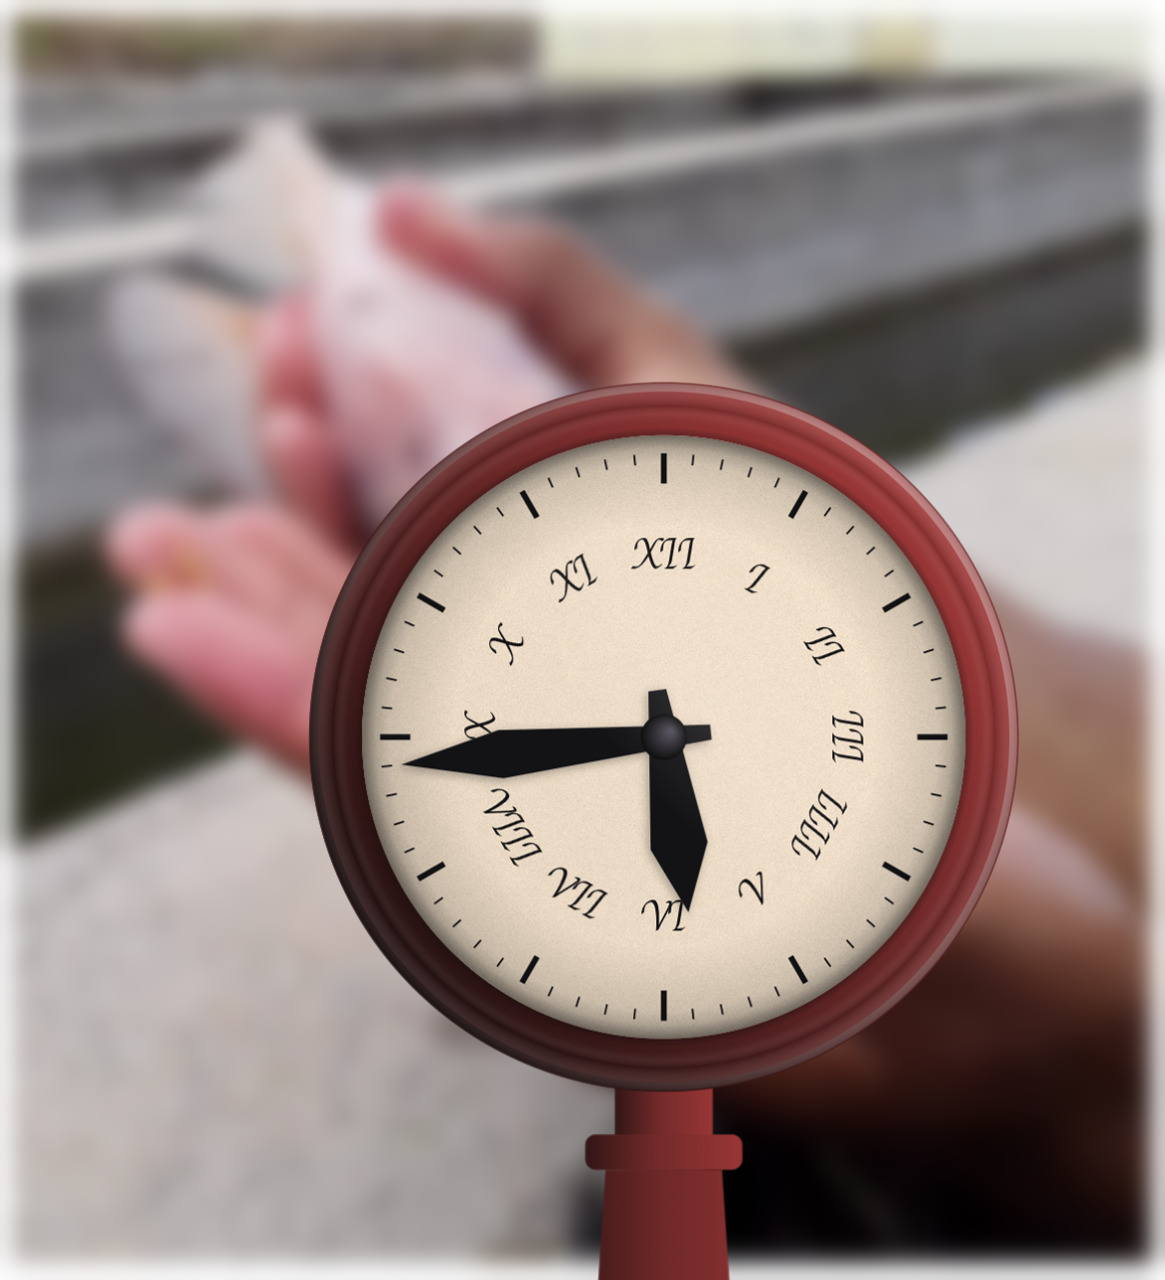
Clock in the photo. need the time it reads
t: 5:44
